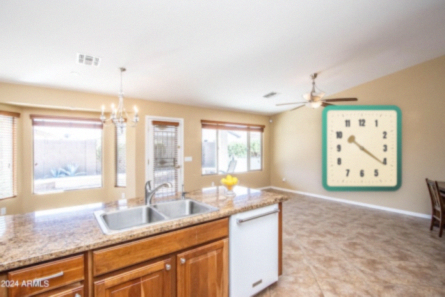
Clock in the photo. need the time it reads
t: 10:21
